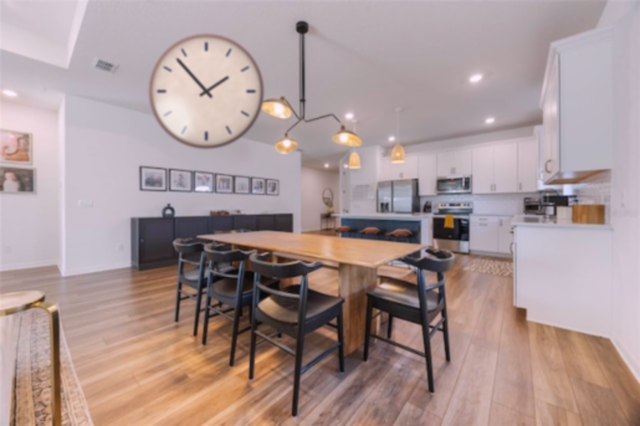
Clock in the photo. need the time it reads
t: 1:53
